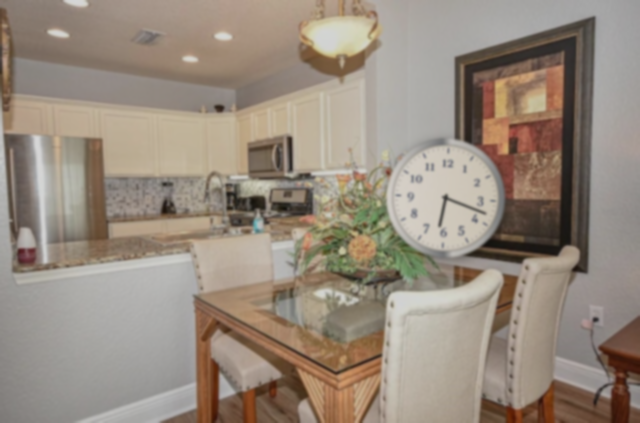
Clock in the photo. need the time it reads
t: 6:18
